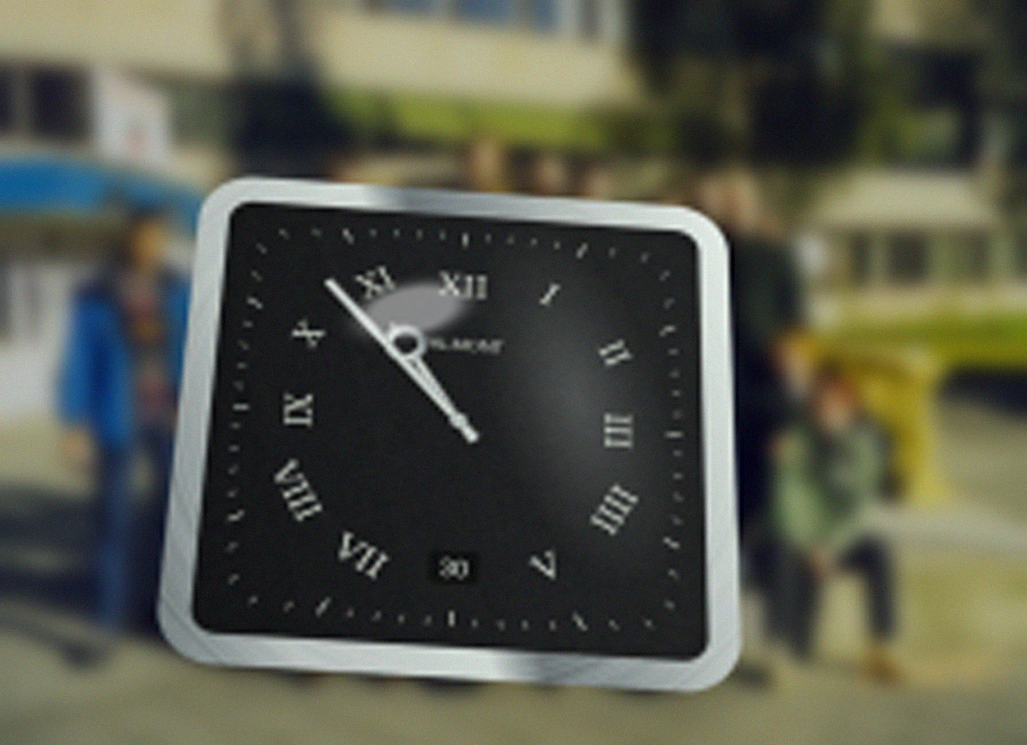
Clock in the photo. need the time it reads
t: 10:53
